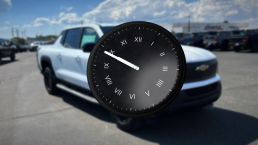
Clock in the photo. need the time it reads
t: 9:49
